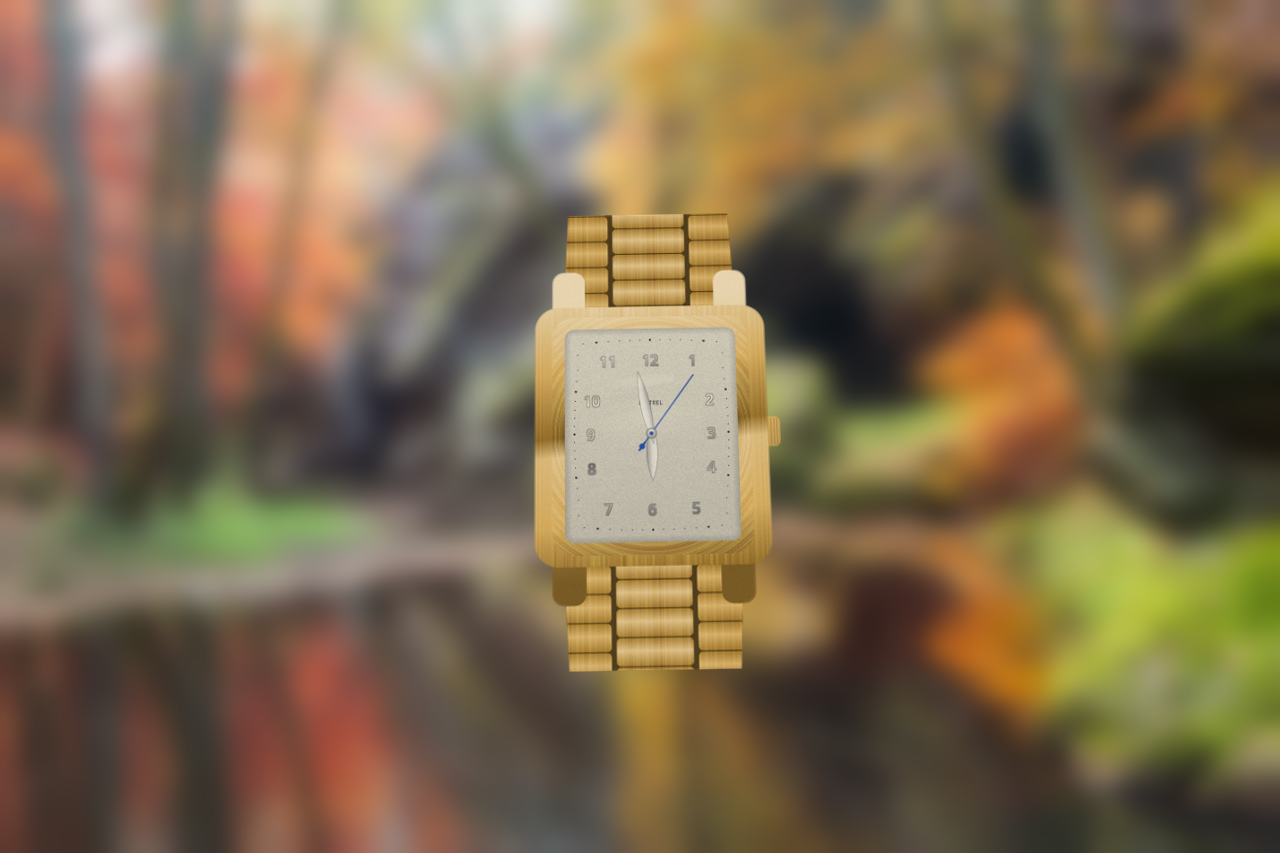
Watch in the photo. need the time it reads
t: 5:58:06
